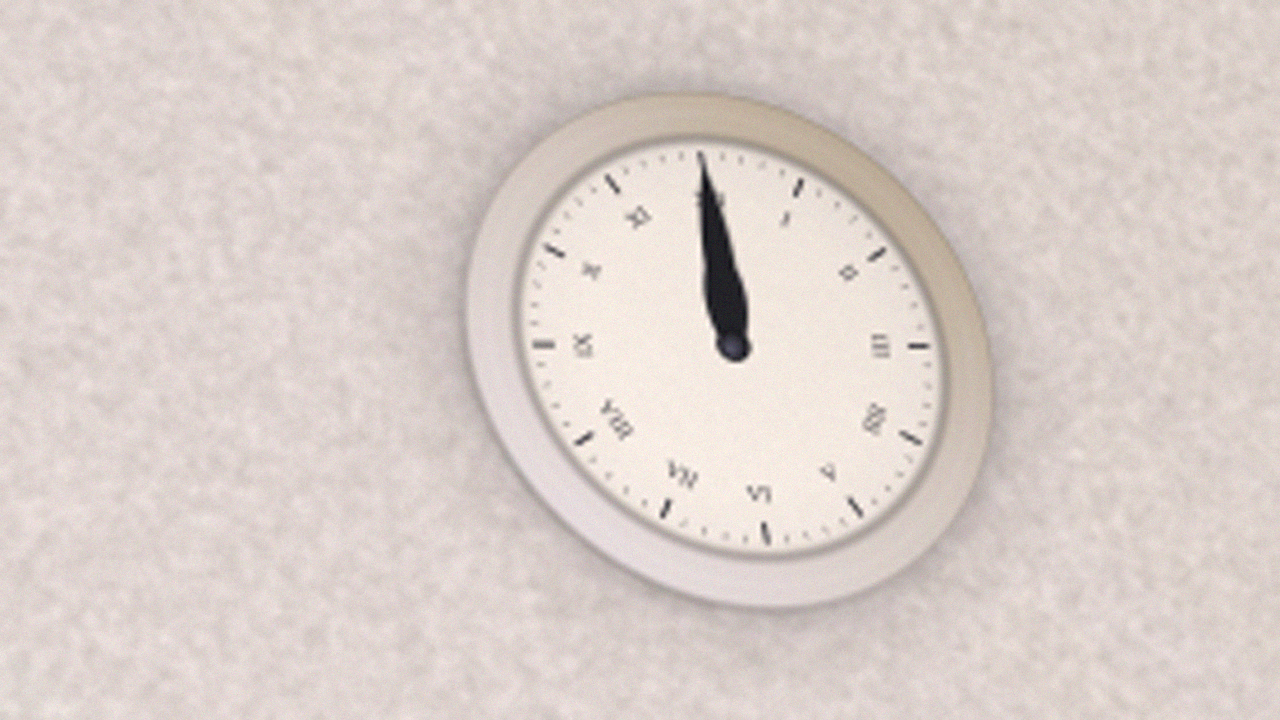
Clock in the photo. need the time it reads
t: 12:00
